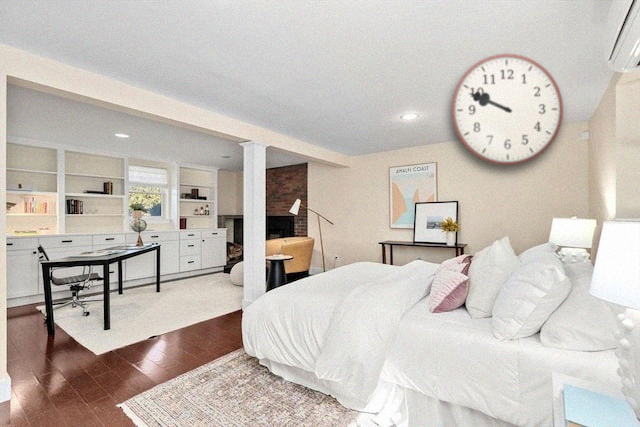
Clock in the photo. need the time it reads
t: 9:49
